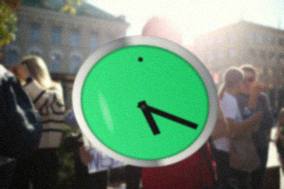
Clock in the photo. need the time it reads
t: 5:19
